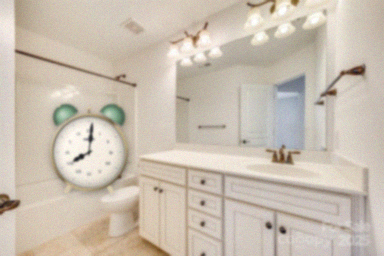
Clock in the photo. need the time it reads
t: 8:01
